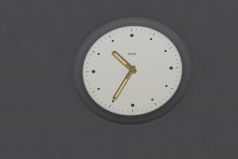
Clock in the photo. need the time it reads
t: 10:35
